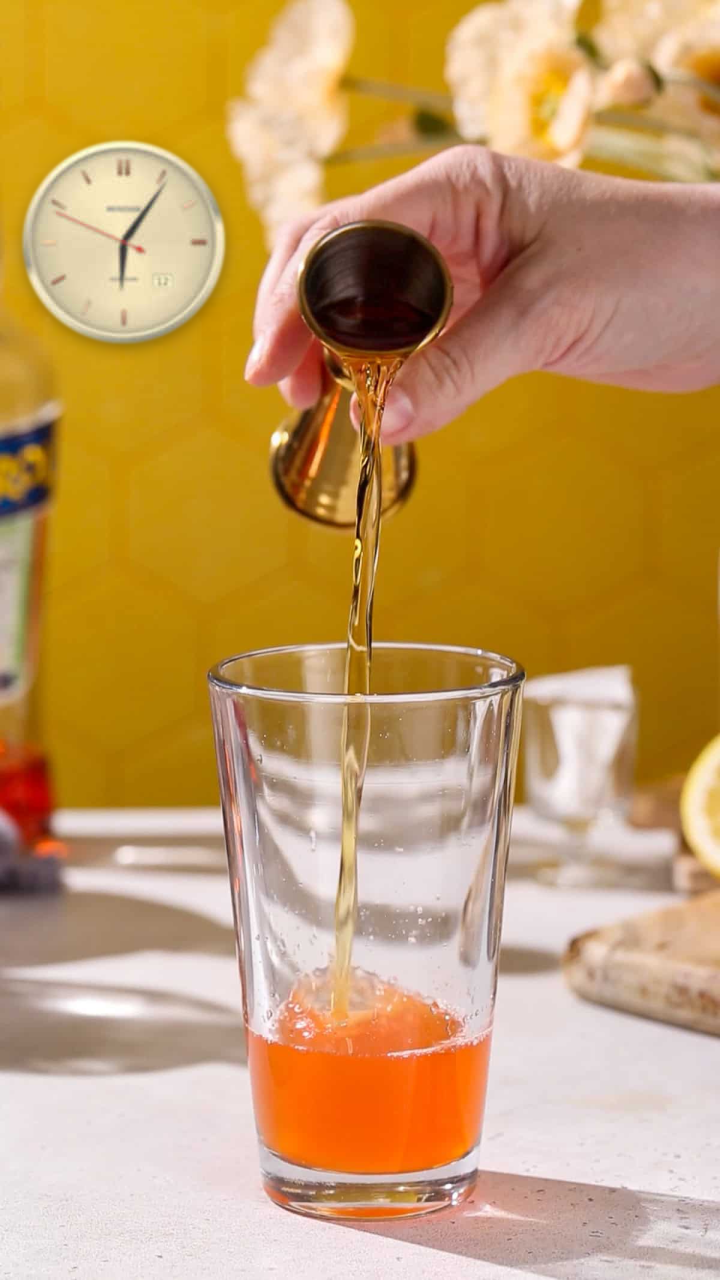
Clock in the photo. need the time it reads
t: 6:05:49
